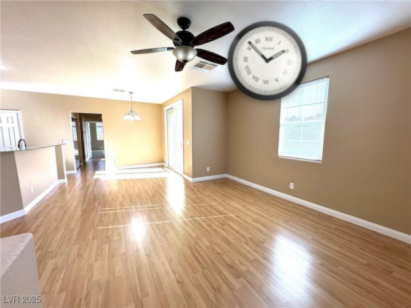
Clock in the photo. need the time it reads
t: 1:52
